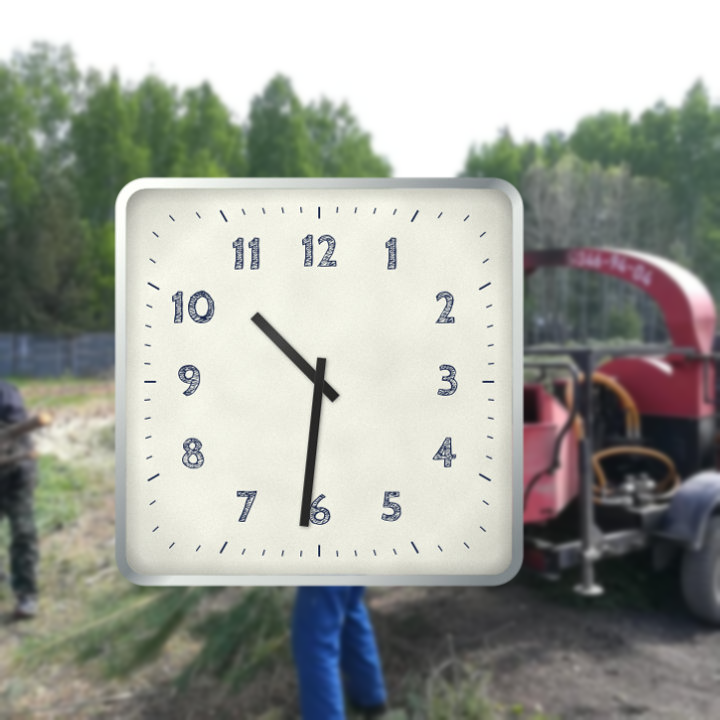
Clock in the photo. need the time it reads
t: 10:31
